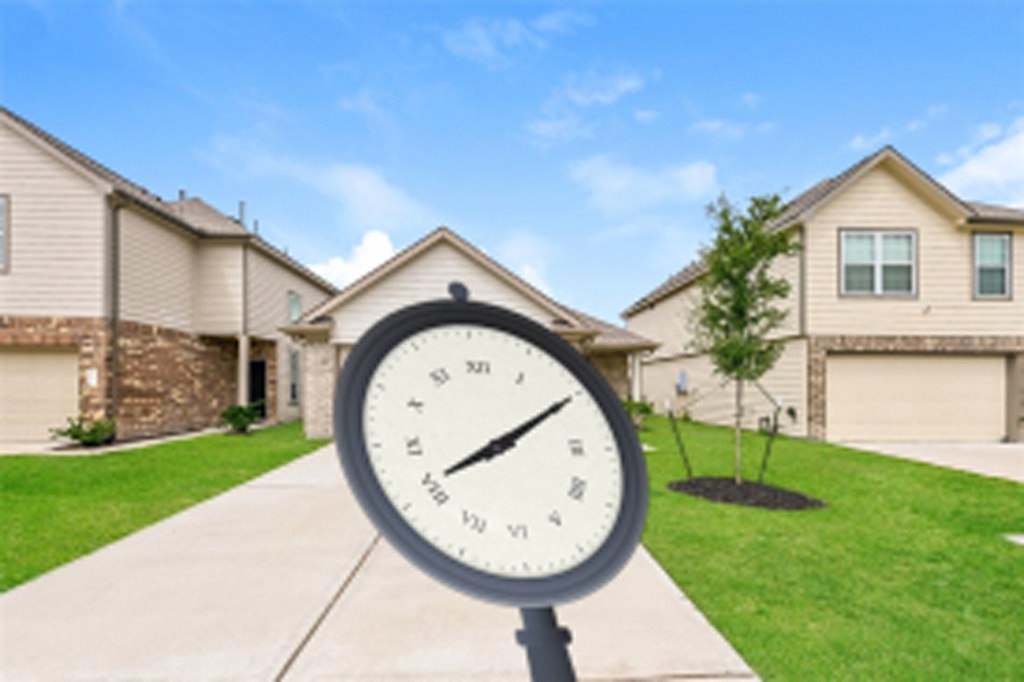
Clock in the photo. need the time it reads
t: 8:10
